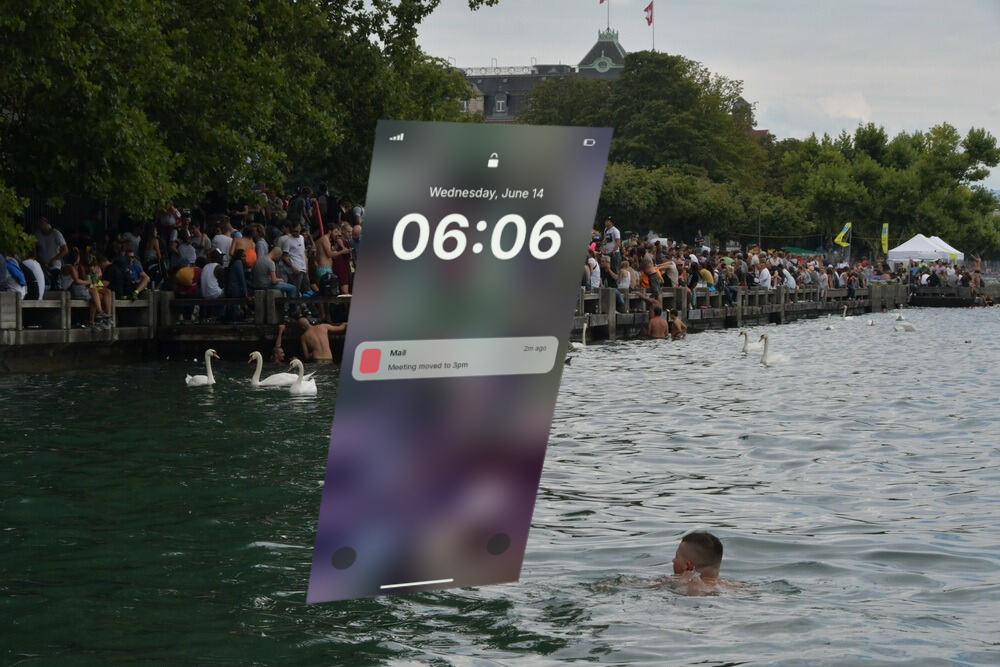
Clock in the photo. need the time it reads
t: 6:06
